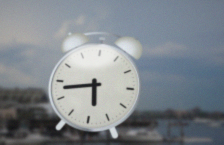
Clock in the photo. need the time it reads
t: 5:43
